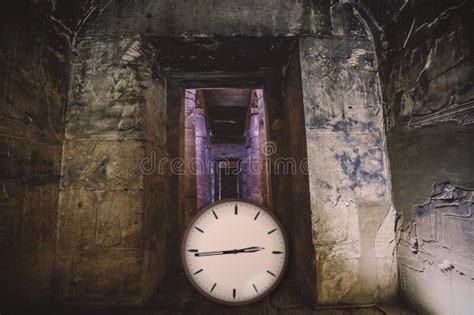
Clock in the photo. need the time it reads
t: 2:44
